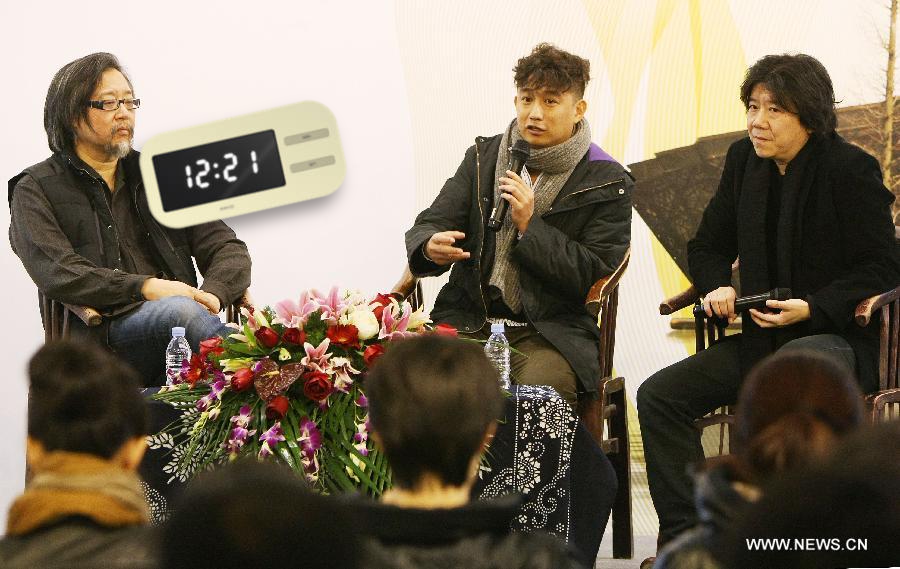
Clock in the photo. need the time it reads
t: 12:21
